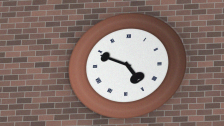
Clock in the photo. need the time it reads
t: 4:49
